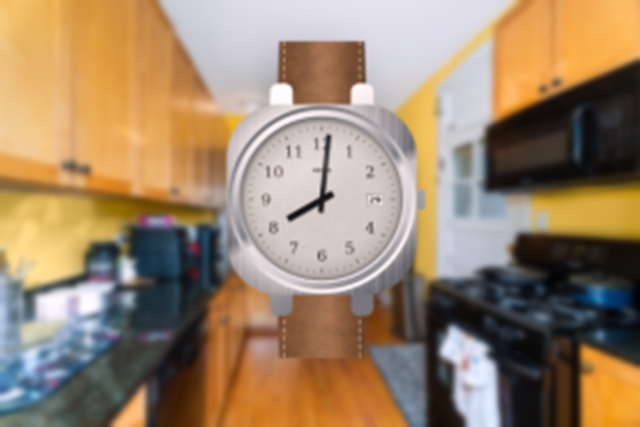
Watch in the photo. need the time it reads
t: 8:01
